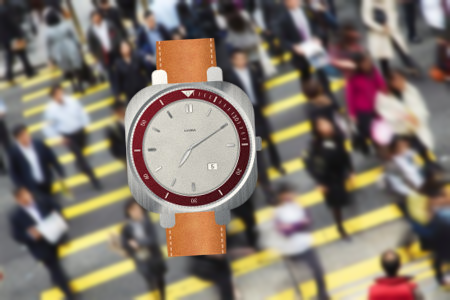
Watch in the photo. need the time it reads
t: 7:10
